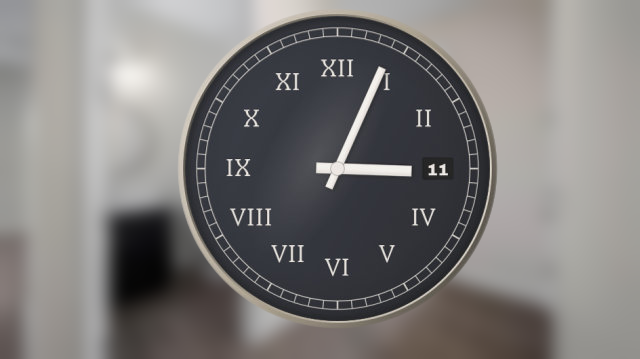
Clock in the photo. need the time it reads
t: 3:04
